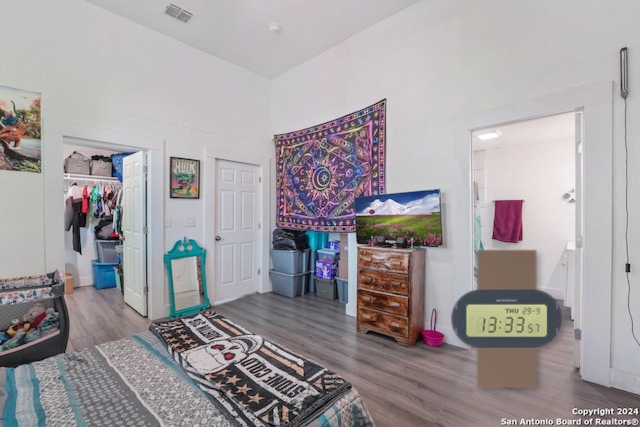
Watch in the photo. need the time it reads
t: 13:33
